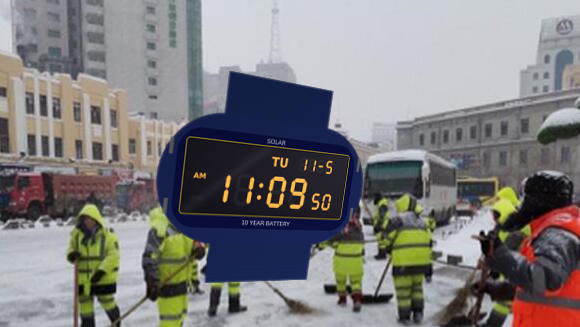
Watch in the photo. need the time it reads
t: 11:09:50
